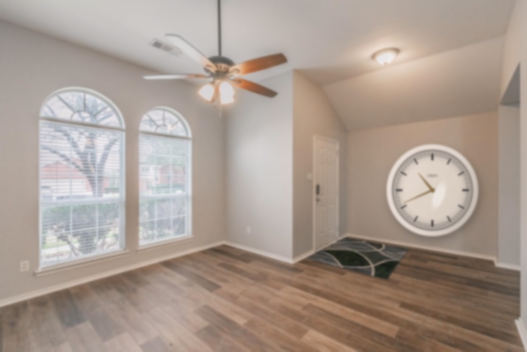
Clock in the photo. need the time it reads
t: 10:41
